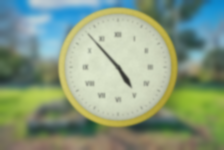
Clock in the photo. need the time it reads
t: 4:53
